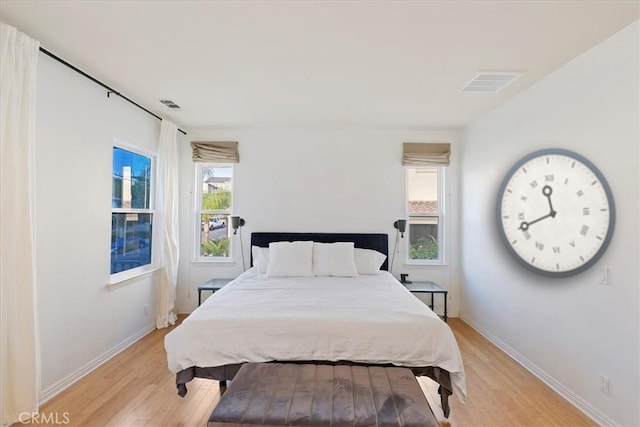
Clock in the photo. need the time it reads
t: 11:42
